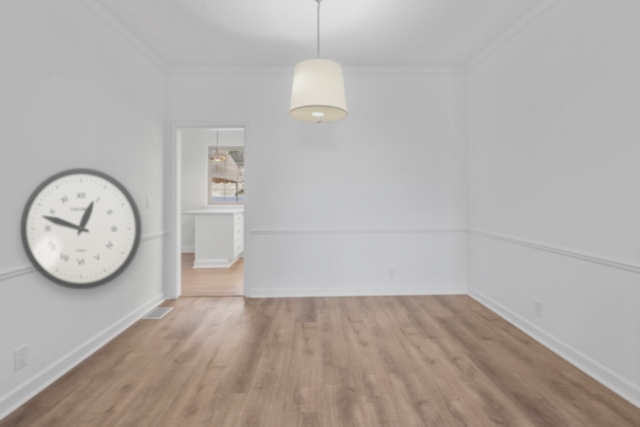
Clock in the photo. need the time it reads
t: 12:48
